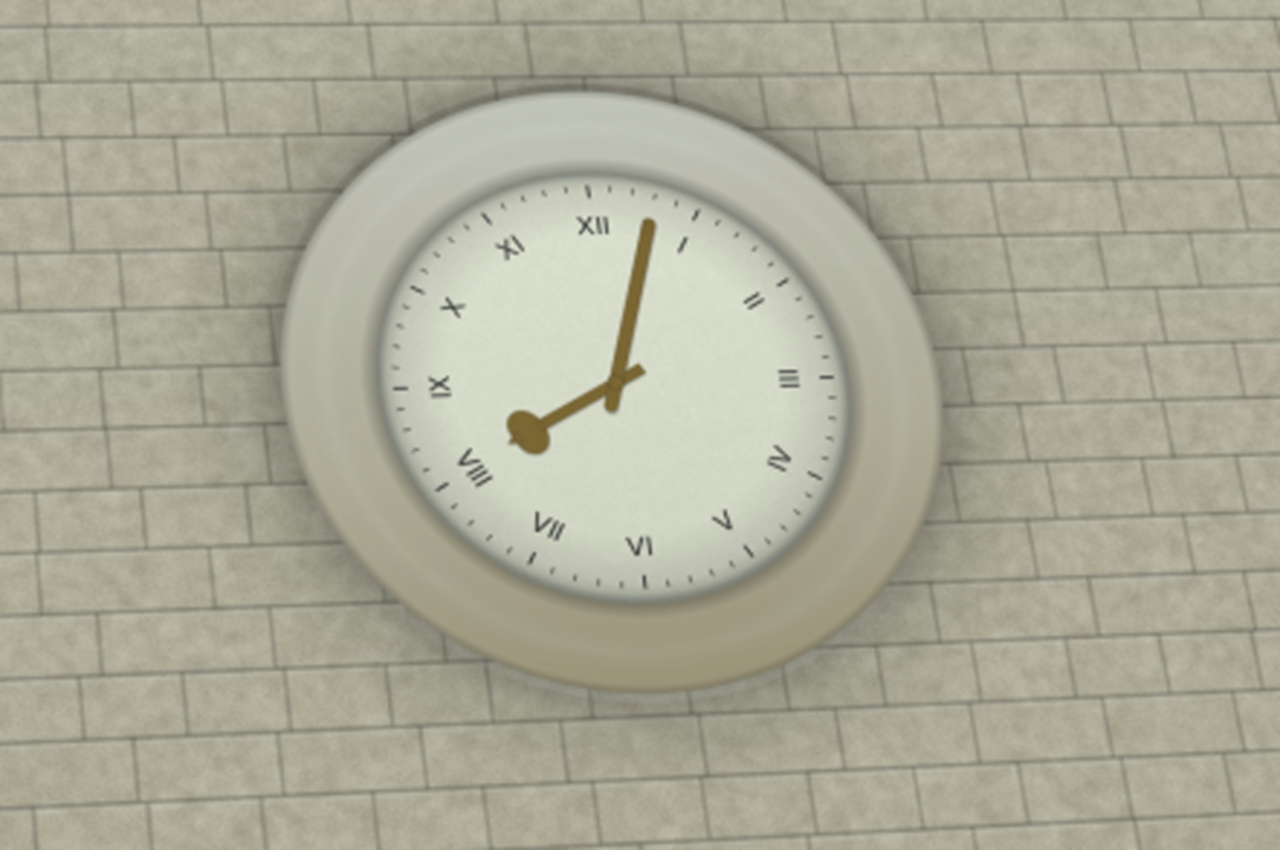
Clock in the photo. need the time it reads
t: 8:03
